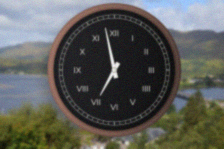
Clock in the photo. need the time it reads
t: 6:58
